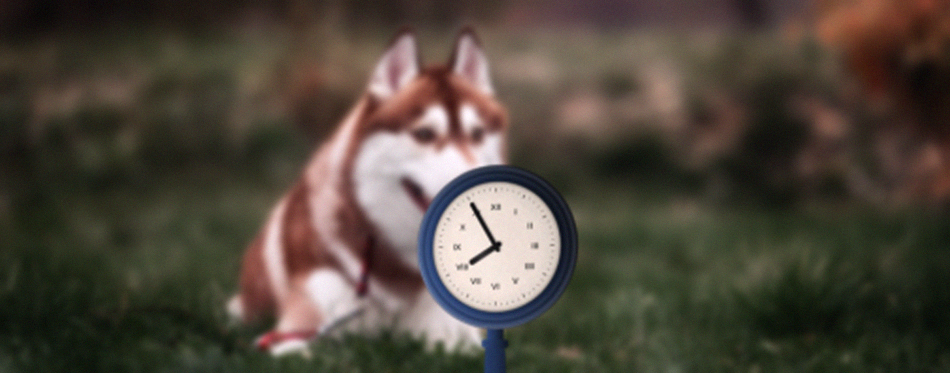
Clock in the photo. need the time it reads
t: 7:55
